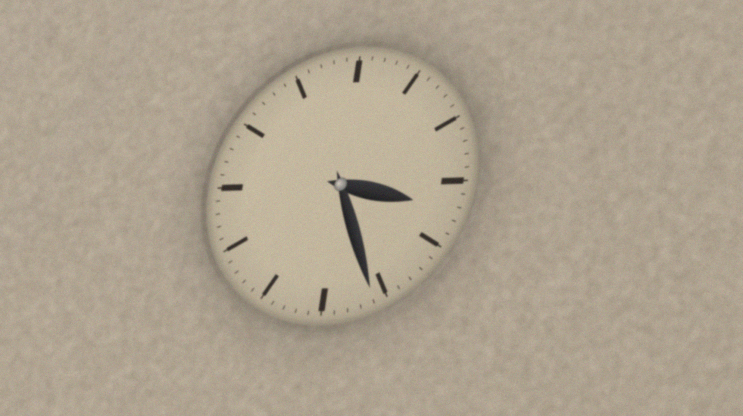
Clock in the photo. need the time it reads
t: 3:26
